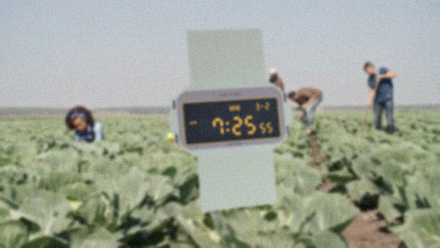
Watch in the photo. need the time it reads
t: 7:25
